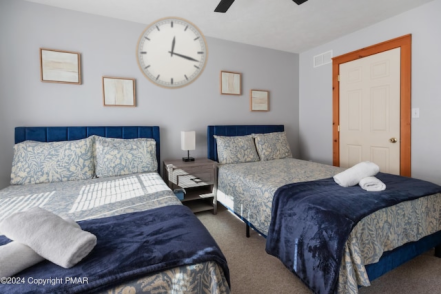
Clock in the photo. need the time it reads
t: 12:18
